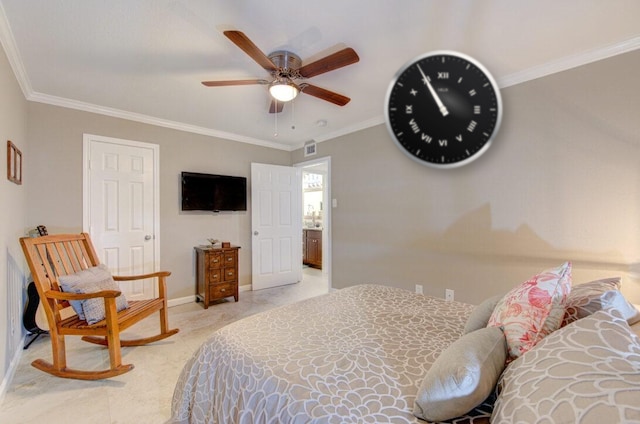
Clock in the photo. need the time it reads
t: 10:55
